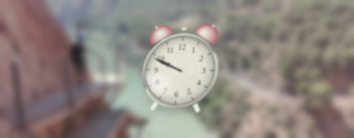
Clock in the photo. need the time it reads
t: 9:49
